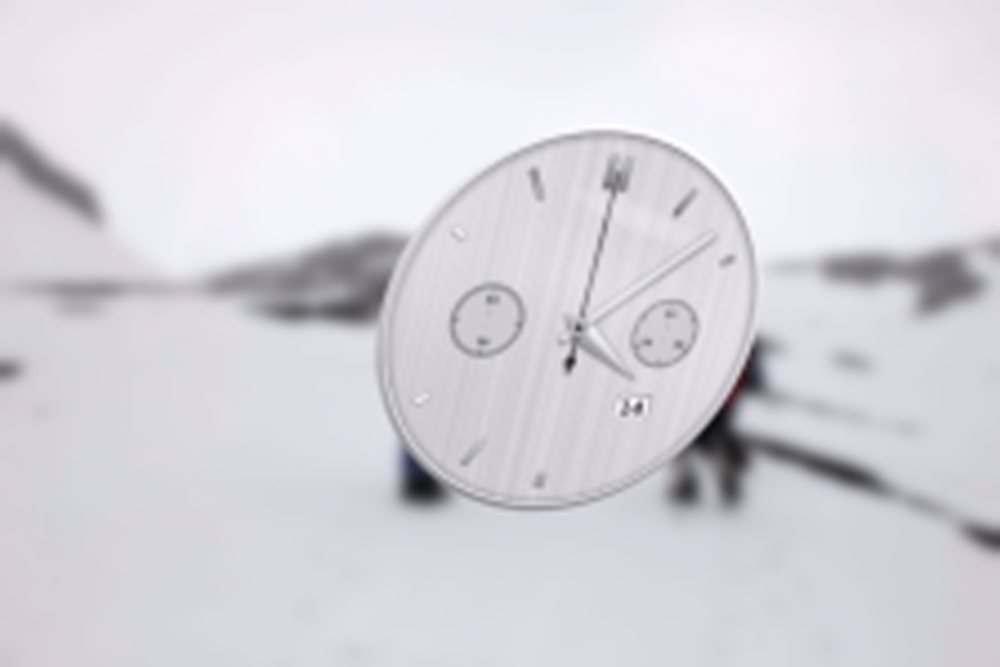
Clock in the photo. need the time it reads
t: 4:08
